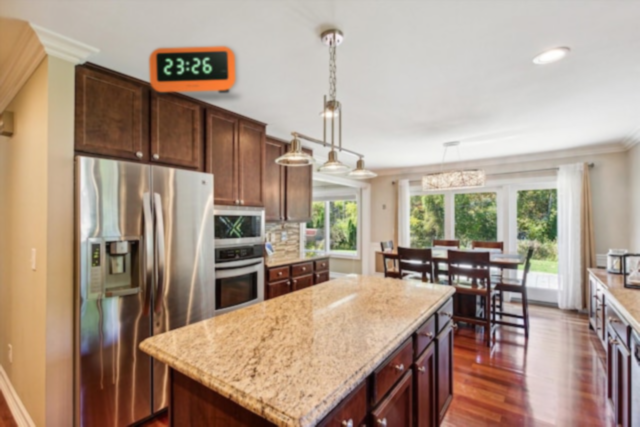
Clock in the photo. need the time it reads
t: 23:26
